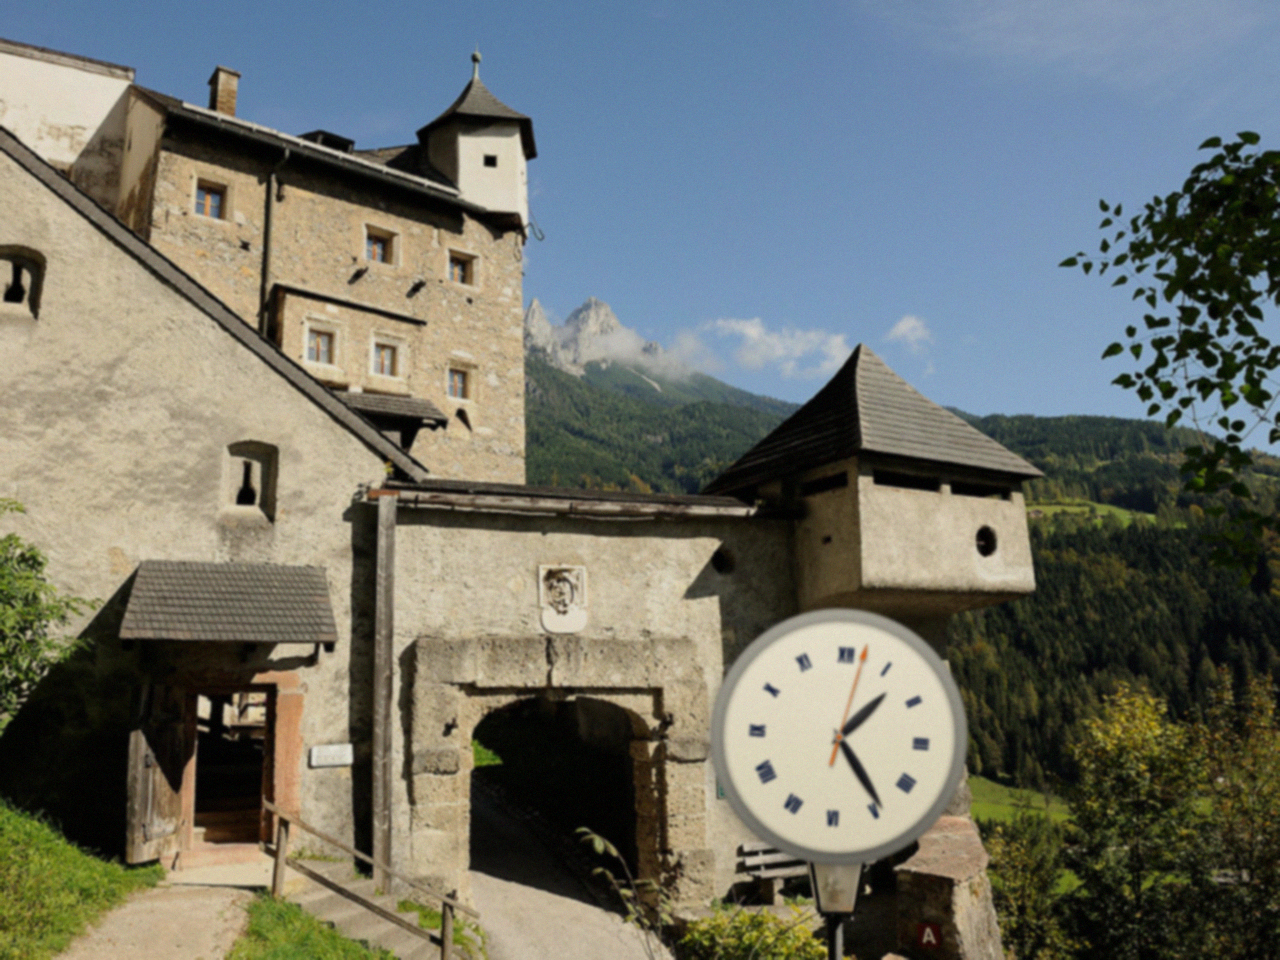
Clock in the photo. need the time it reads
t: 1:24:02
